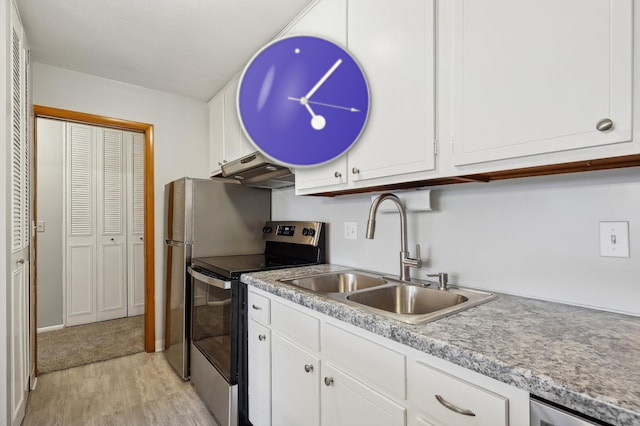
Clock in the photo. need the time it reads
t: 5:08:18
